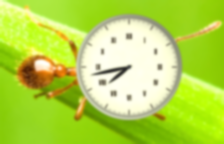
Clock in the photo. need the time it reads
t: 7:43
